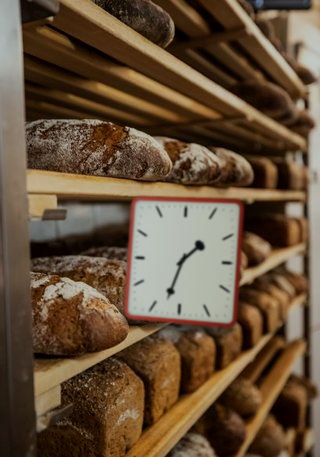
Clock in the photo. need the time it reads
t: 1:33
